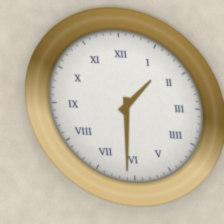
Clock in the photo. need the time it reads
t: 1:31
